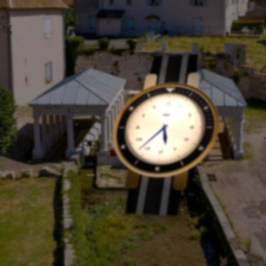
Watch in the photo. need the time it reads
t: 5:37
